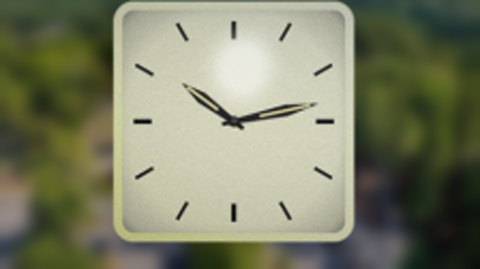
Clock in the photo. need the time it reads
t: 10:13
